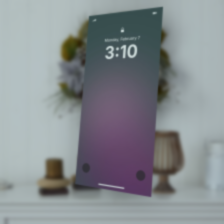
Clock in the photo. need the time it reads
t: 3:10
